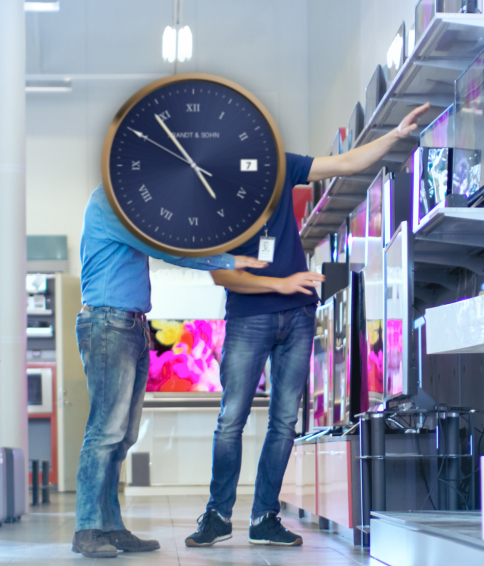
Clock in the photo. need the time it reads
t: 4:53:50
